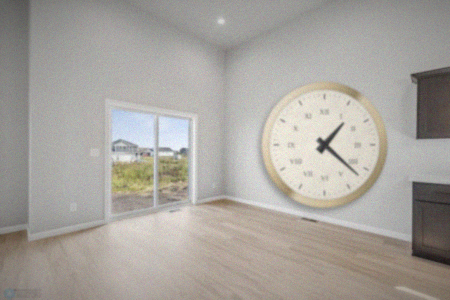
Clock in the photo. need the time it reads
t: 1:22
